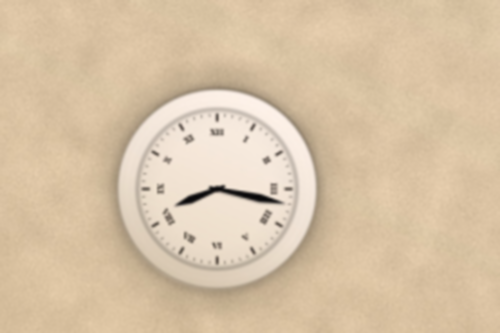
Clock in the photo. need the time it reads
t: 8:17
